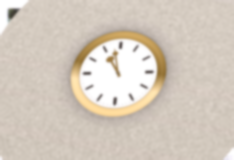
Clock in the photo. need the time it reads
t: 10:58
